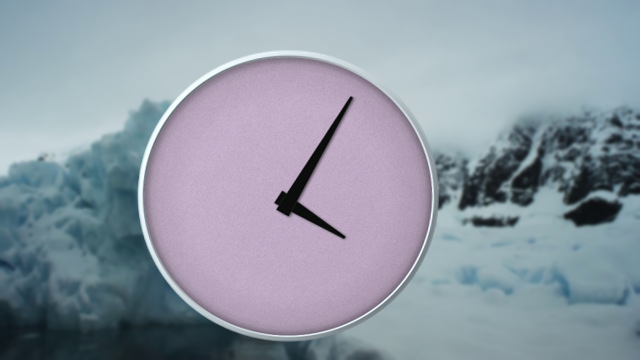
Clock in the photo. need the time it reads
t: 4:05
